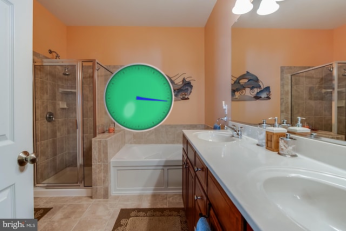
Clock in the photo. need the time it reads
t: 3:16
